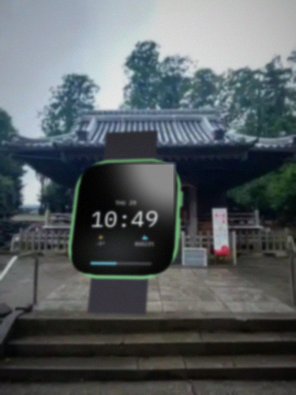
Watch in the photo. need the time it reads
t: 10:49
